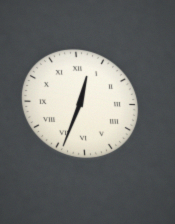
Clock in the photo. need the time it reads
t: 12:34
